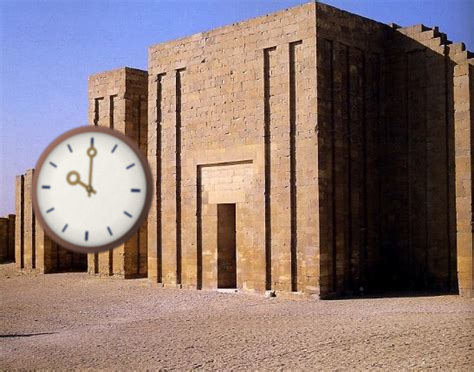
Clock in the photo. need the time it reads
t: 10:00
